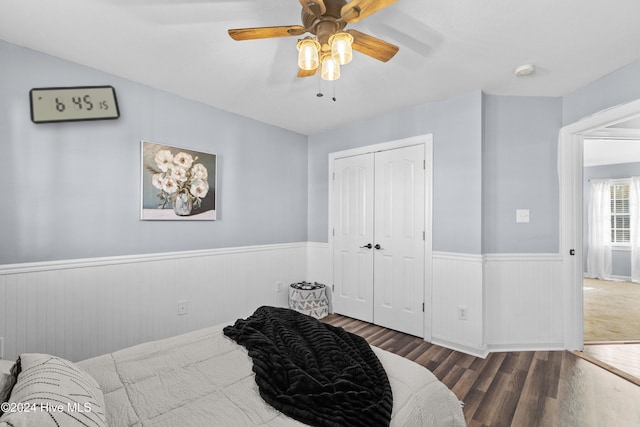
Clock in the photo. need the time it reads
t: 6:45:15
